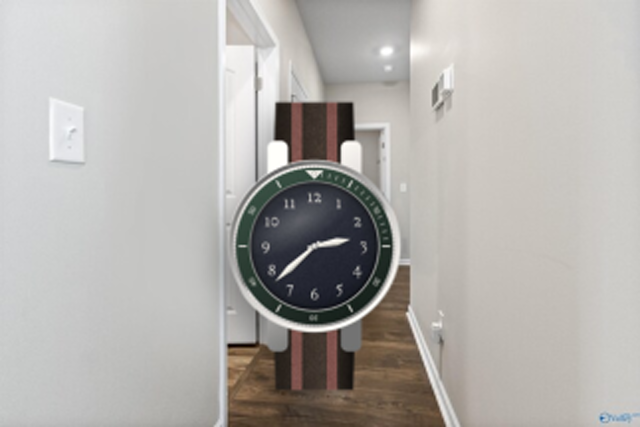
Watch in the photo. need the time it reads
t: 2:38
